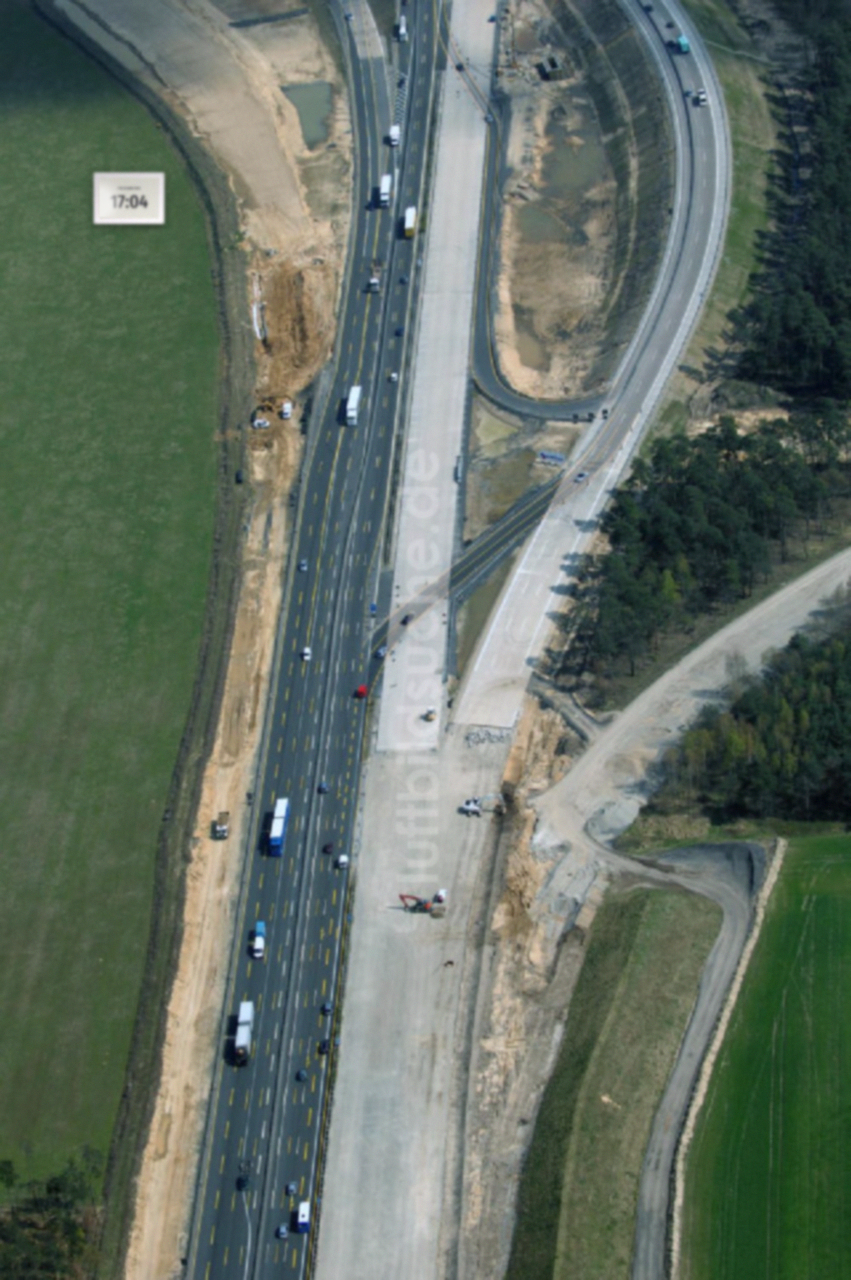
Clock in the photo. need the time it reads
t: 17:04
